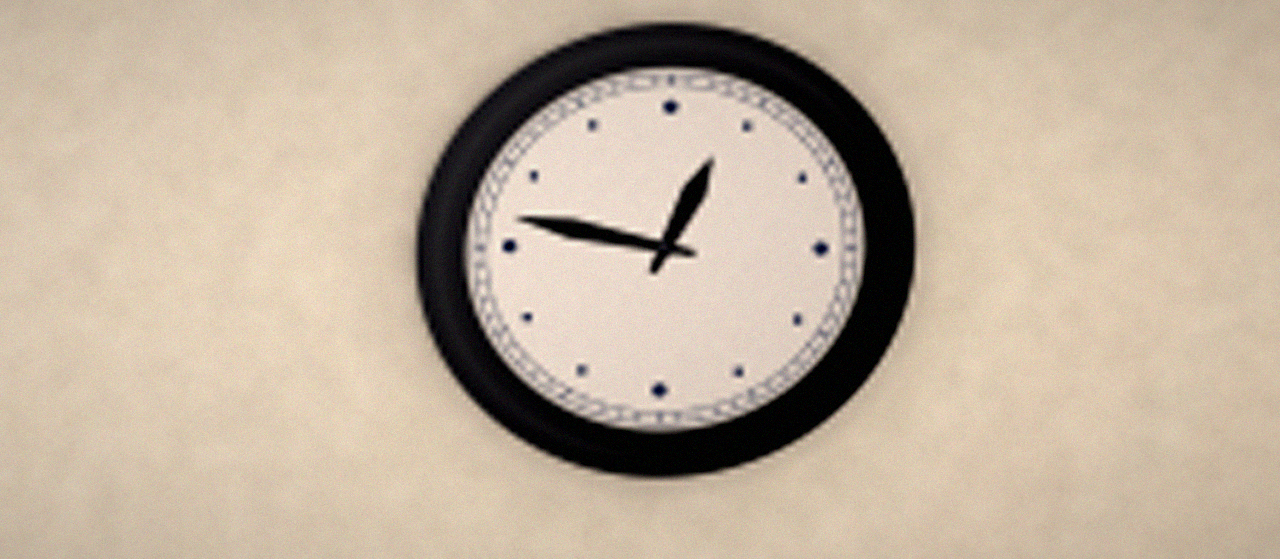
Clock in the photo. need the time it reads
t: 12:47
